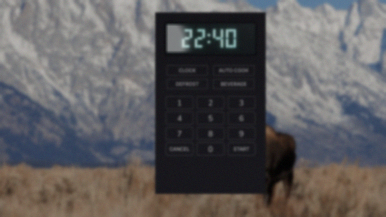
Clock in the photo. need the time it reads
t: 22:40
